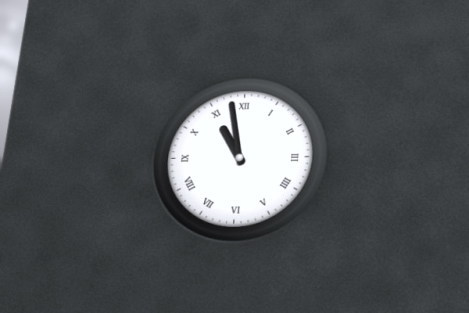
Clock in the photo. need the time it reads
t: 10:58
